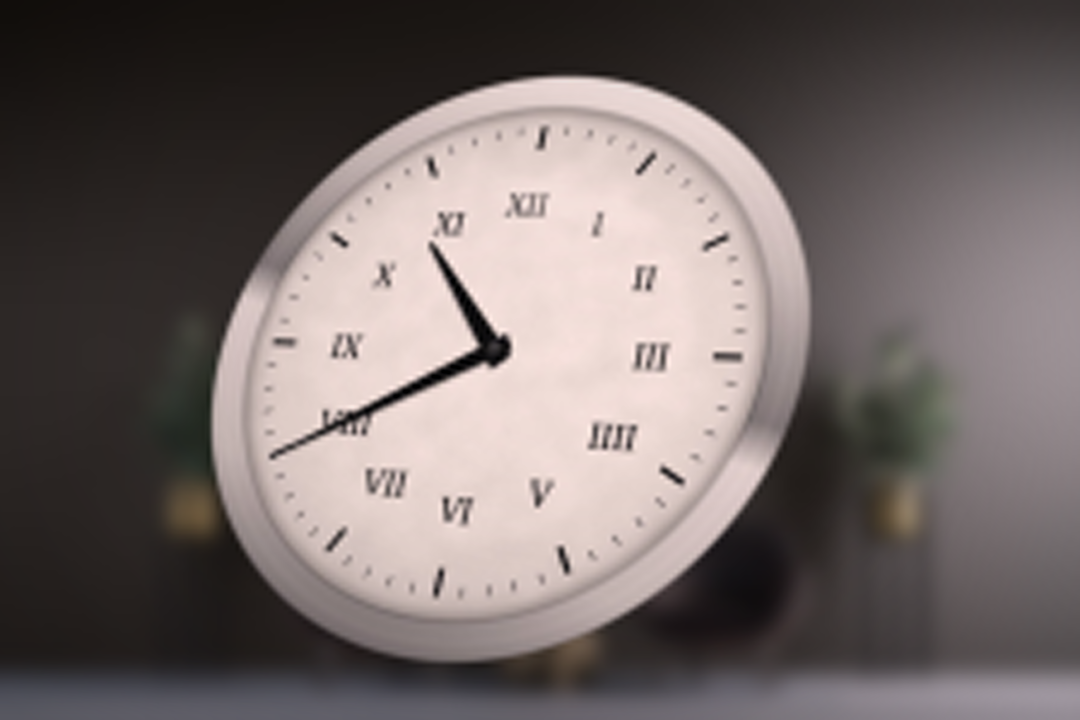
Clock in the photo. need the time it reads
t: 10:40
